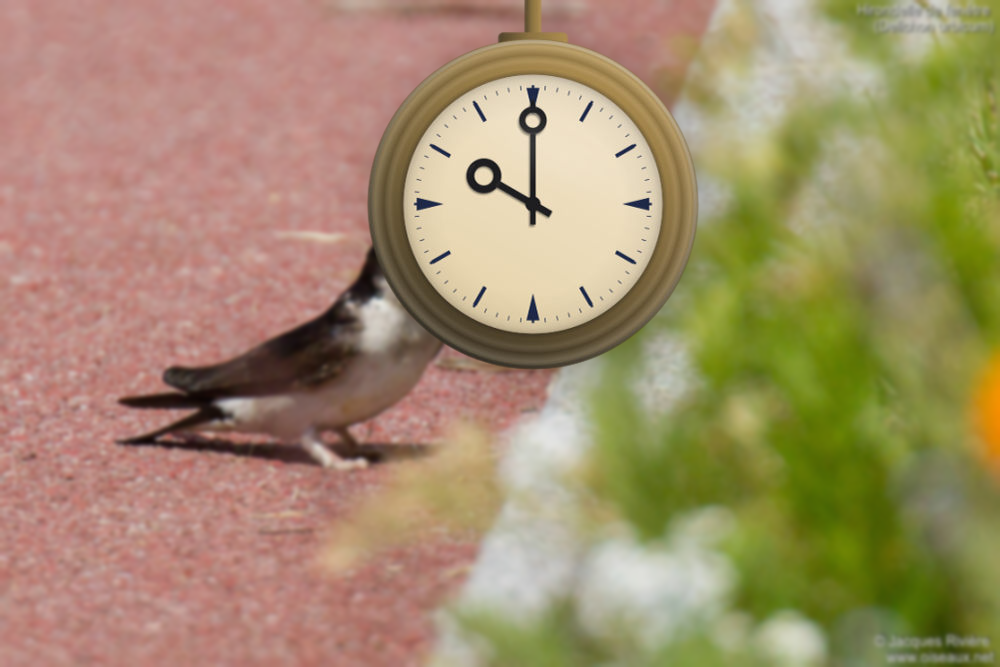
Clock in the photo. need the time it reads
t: 10:00
